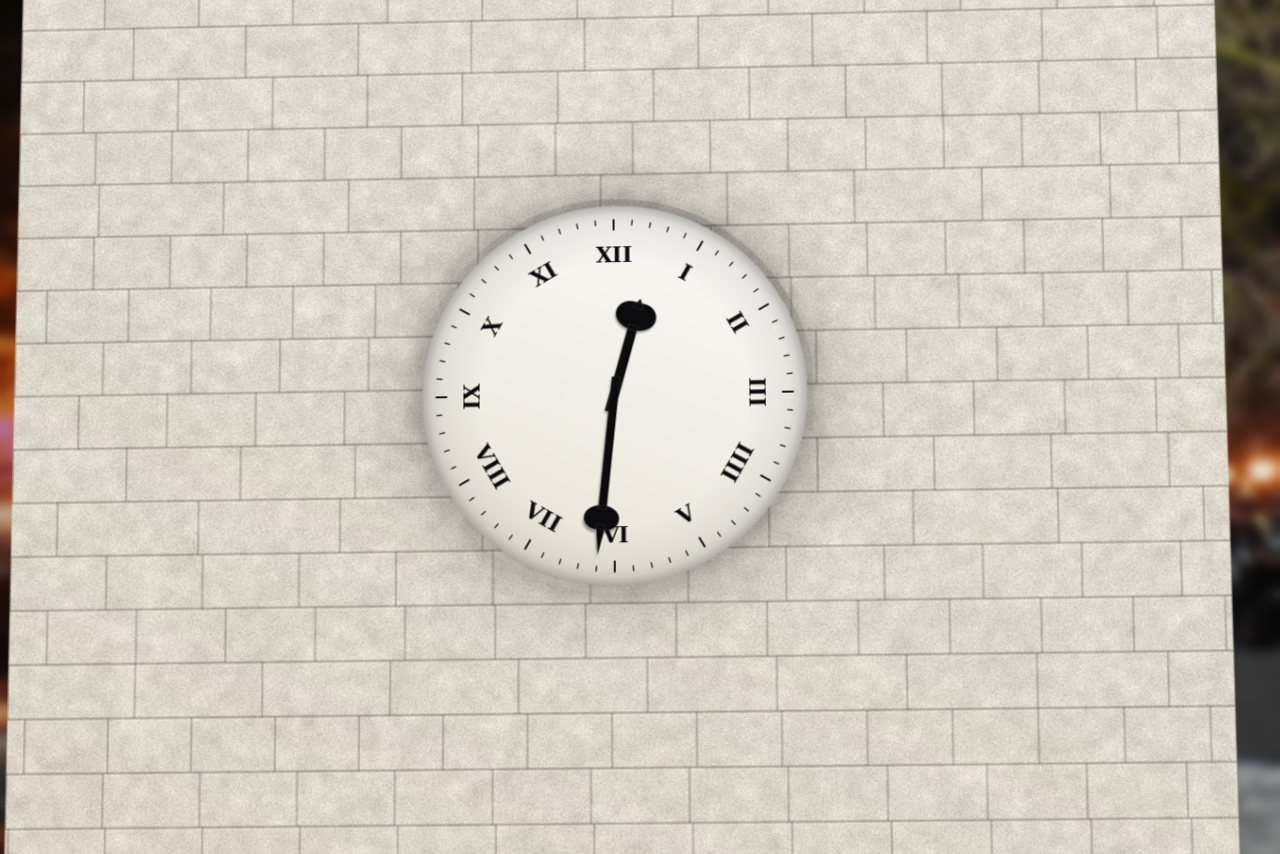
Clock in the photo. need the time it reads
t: 12:31
